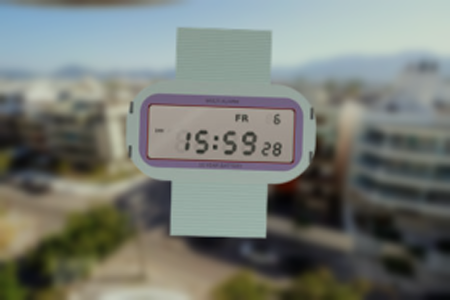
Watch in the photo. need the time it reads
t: 15:59:28
